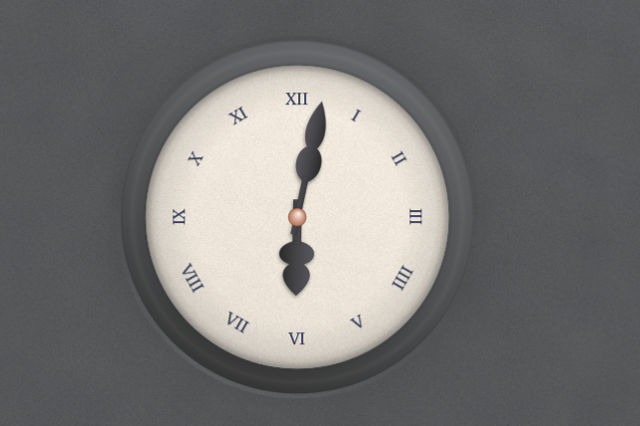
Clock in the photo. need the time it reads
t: 6:02
